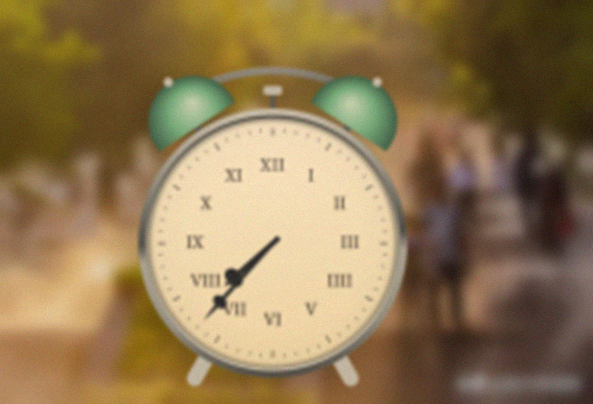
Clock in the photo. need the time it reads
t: 7:37
